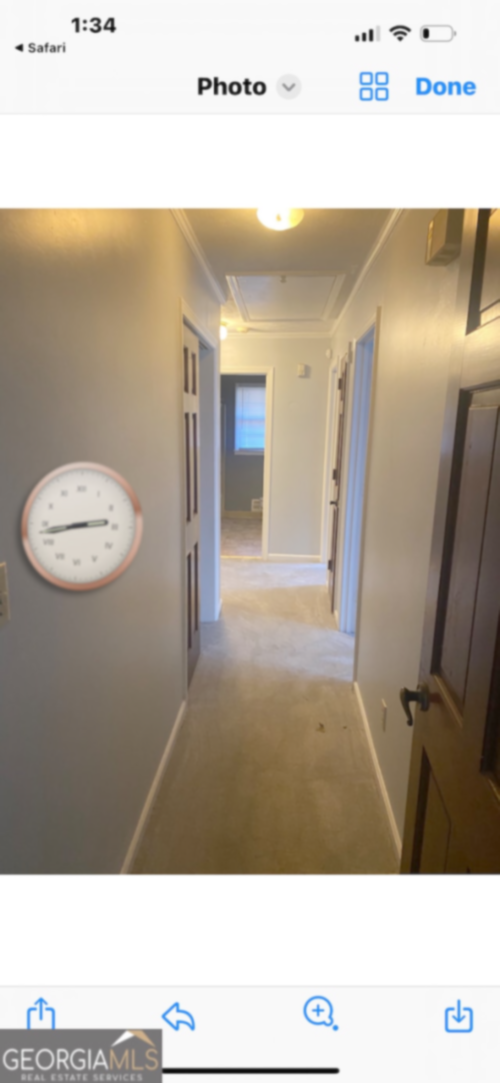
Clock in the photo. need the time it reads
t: 2:43
